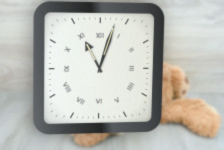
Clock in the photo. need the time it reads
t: 11:03
